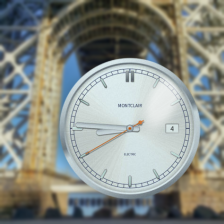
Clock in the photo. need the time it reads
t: 8:45:40
